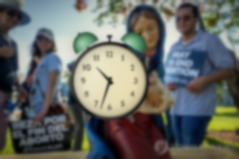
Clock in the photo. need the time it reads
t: 10:33
